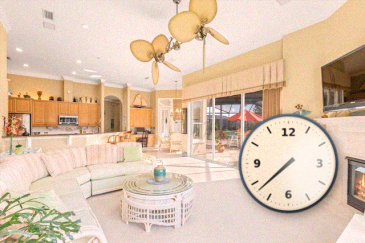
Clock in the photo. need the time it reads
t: 7:38
